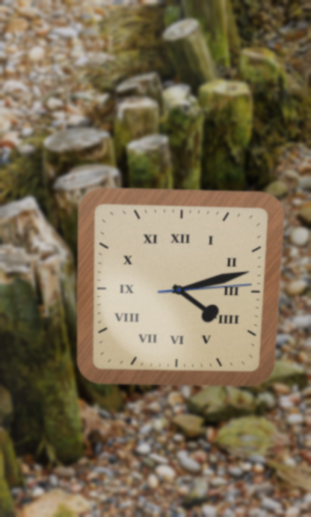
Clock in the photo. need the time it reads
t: 4:12:14
